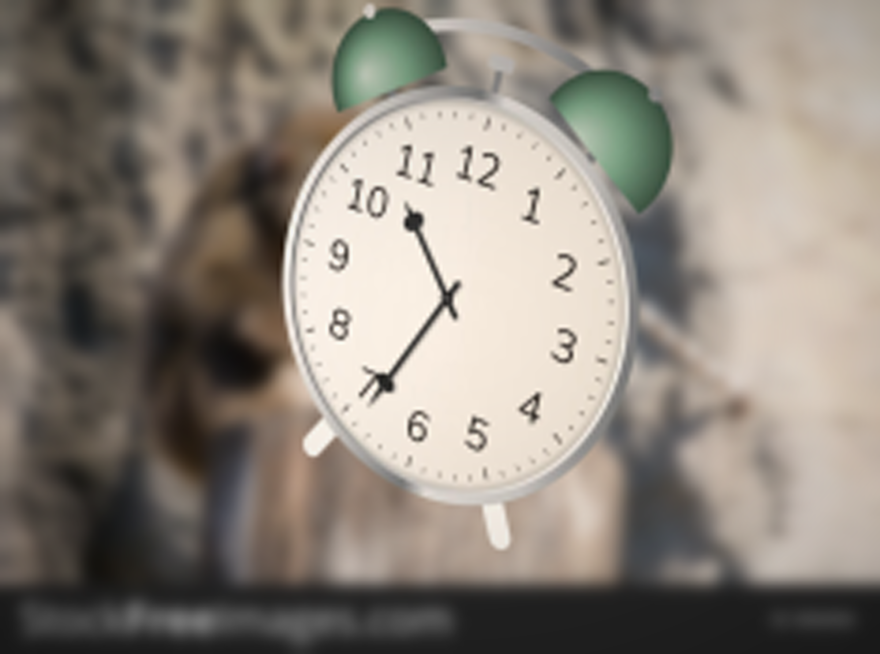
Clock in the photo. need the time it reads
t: 10:34
